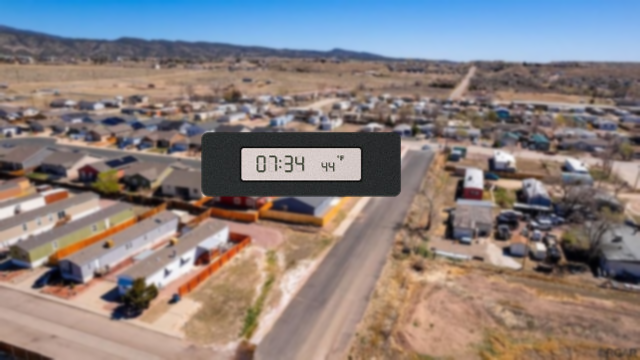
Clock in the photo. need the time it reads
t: 7:34
